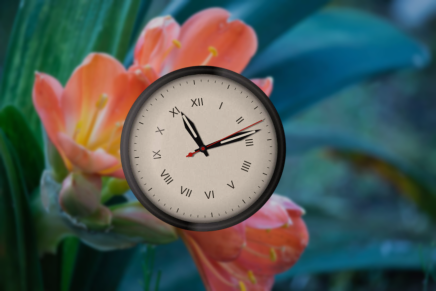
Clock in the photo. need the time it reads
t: 11:13:12
